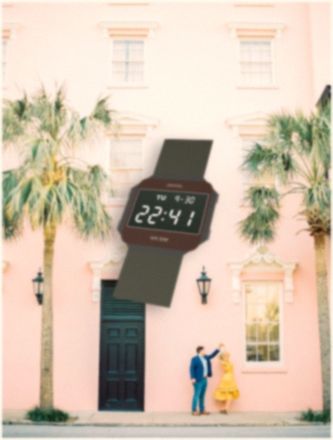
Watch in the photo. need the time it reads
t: 22:41
